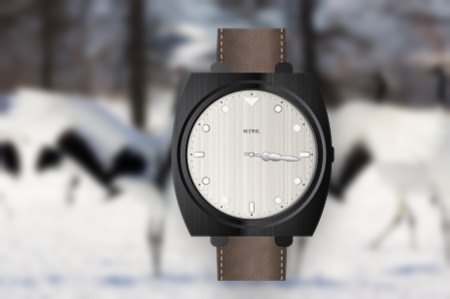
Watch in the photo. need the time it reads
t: 3:16
